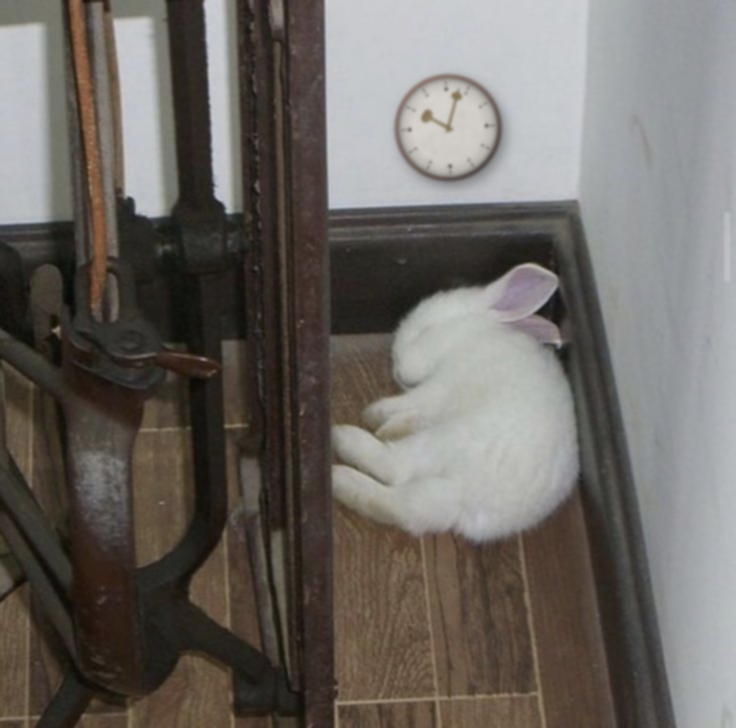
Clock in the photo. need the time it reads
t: 10:03
